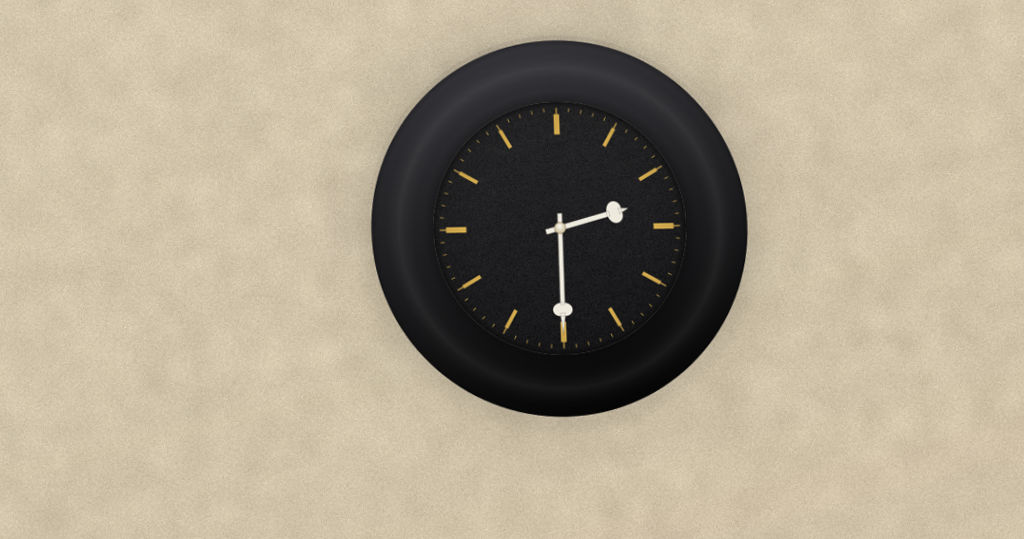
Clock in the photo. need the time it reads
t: 2:30
